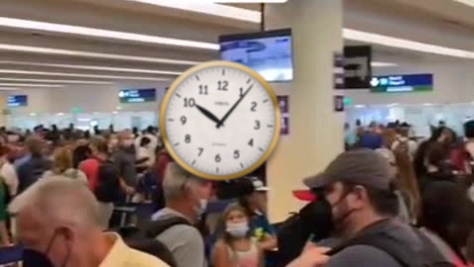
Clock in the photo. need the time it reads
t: 10:06
